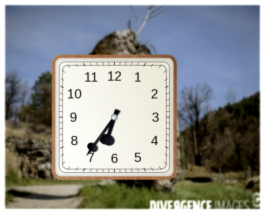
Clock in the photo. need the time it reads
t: 6:36
